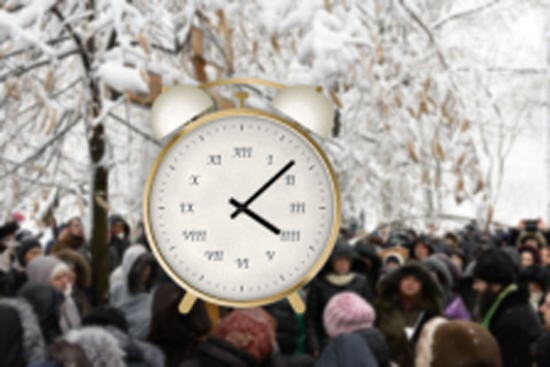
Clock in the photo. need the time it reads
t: 4:08
